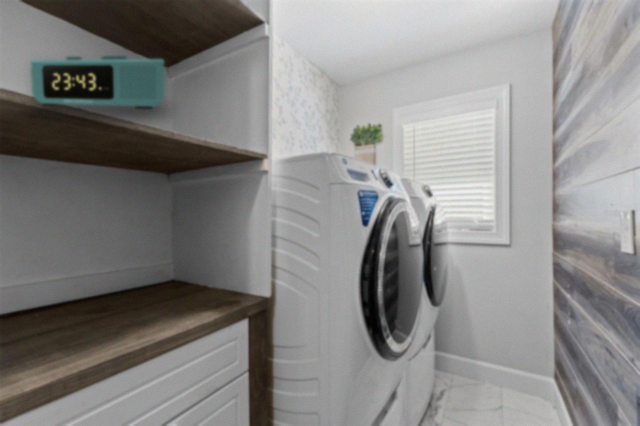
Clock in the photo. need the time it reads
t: 23:43
